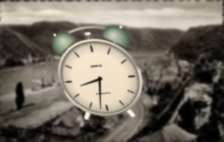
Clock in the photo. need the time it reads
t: 8:32
